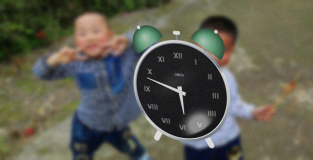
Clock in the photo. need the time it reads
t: 5:48
